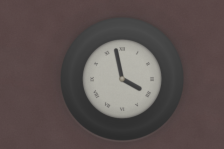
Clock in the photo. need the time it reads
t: 3:58
